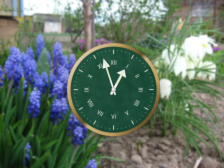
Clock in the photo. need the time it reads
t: 12:57
